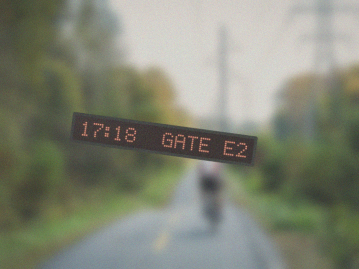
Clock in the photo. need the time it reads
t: 17:18
